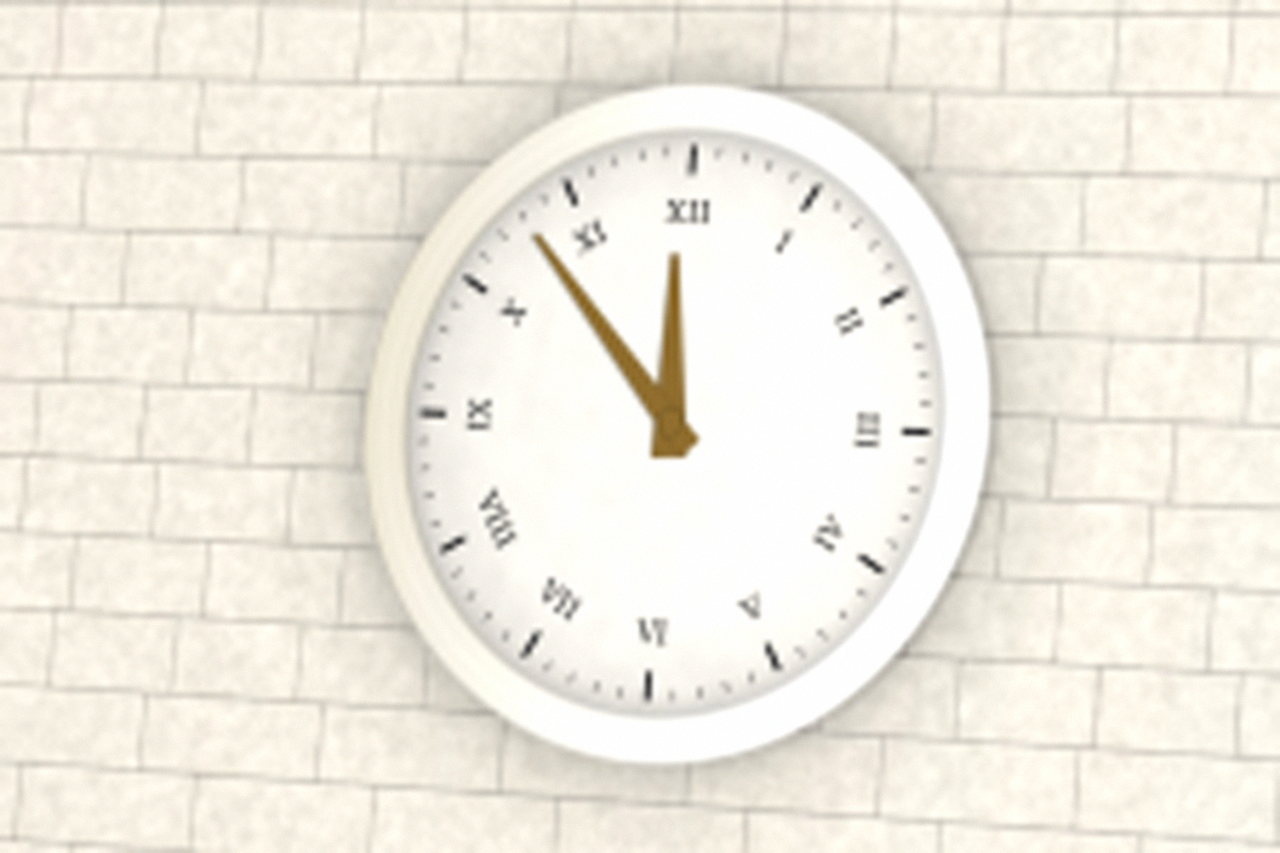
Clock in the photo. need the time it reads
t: 11:53
